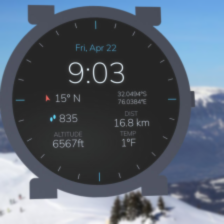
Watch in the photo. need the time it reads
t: 9:03
